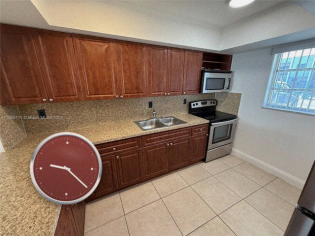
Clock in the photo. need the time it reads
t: 9:22
